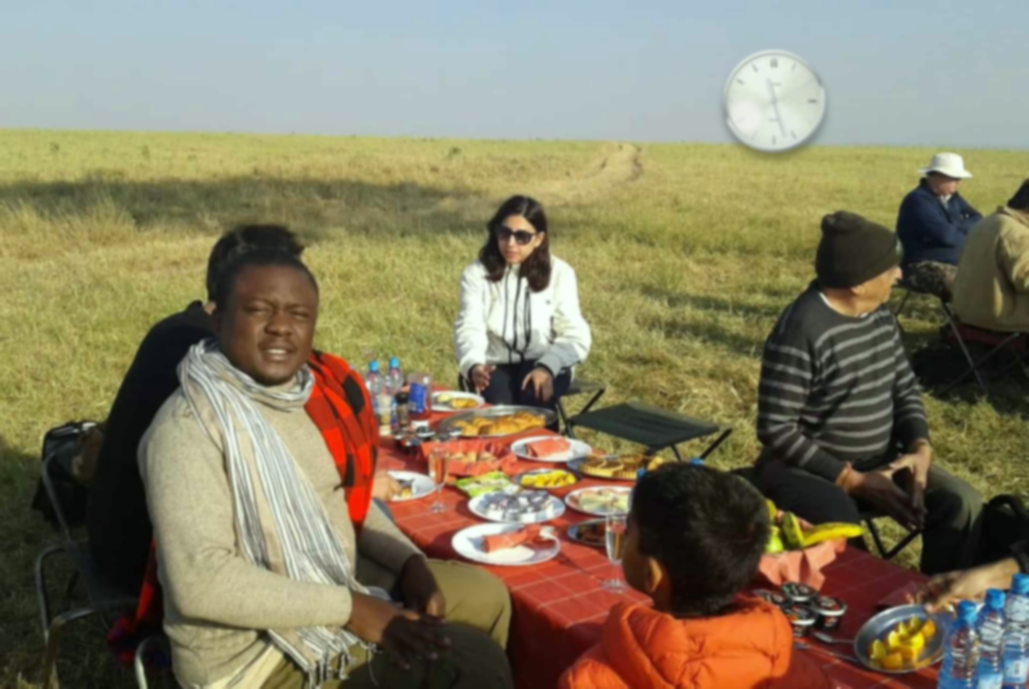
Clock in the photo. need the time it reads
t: 11:27
